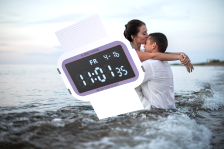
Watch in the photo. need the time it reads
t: 11:01:35
